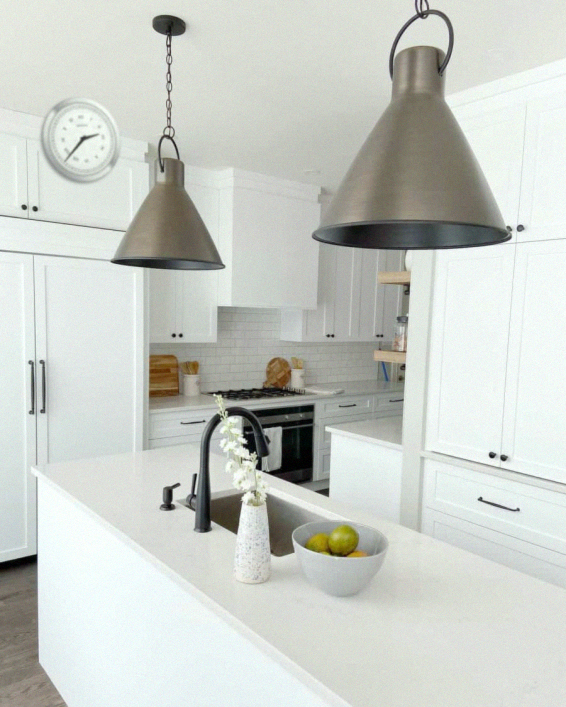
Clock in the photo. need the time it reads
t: 2:38
